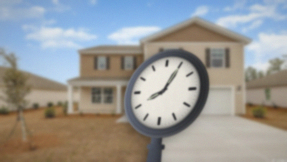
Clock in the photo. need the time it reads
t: 8:05
